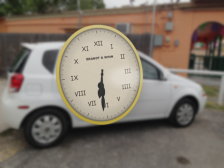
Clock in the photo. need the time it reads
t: 6:31
